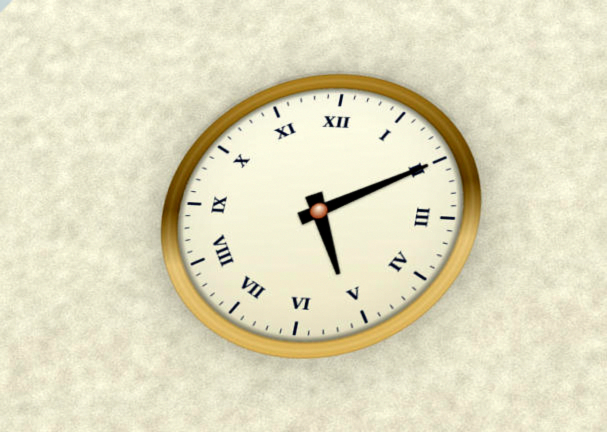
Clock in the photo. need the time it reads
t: 5:10
